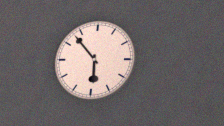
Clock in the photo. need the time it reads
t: 5:53
